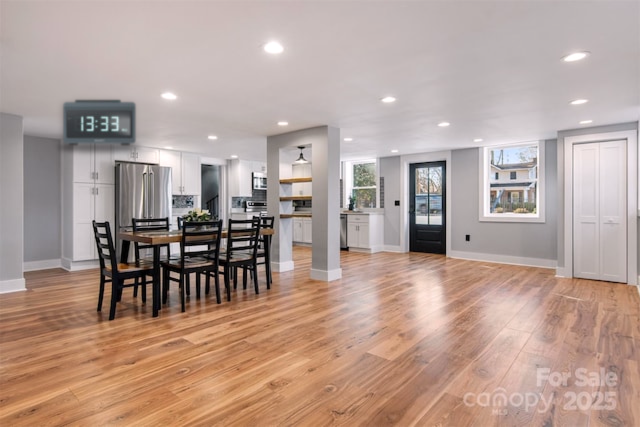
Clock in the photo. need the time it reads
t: 13:33
